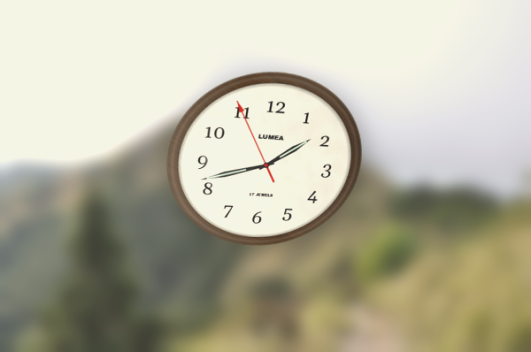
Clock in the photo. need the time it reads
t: 1:41:55
